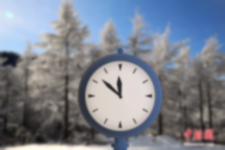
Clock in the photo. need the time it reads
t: 11:52
